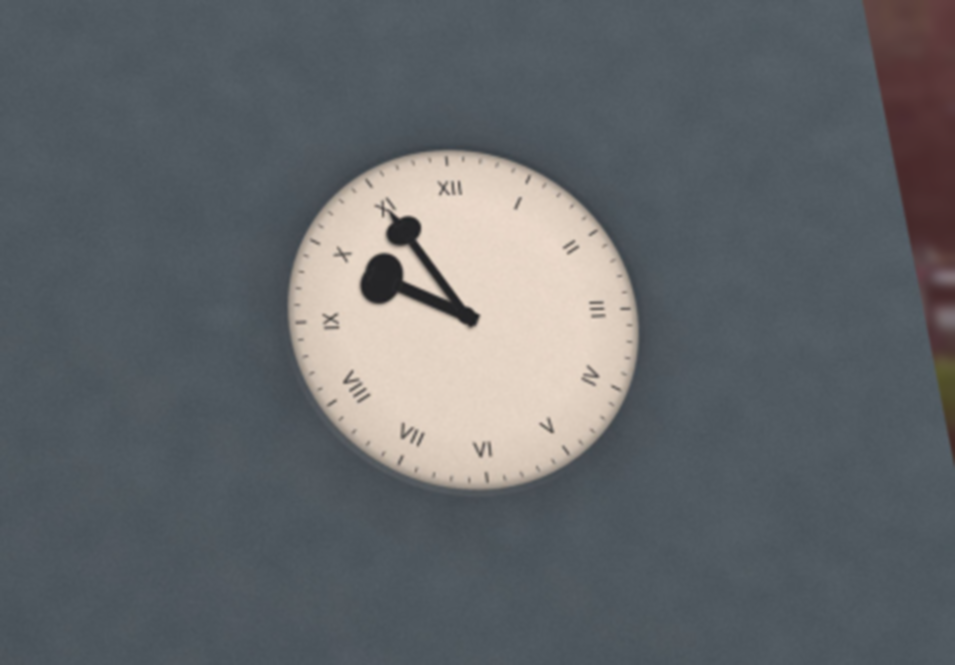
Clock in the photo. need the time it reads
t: 9:55
